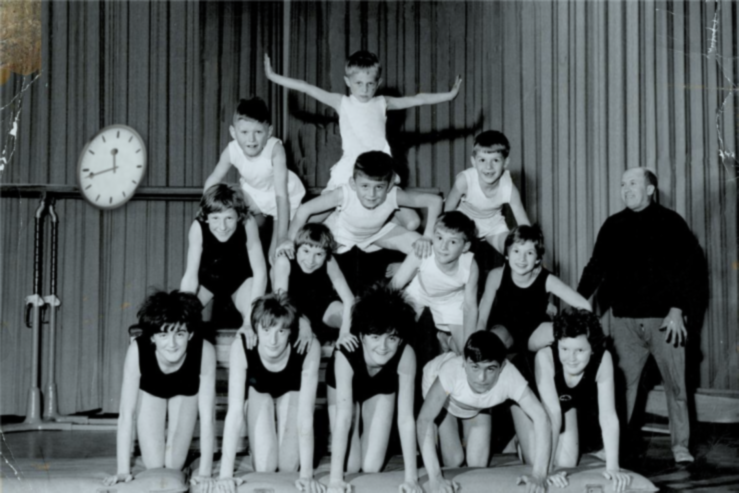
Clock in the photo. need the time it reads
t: 11:43
